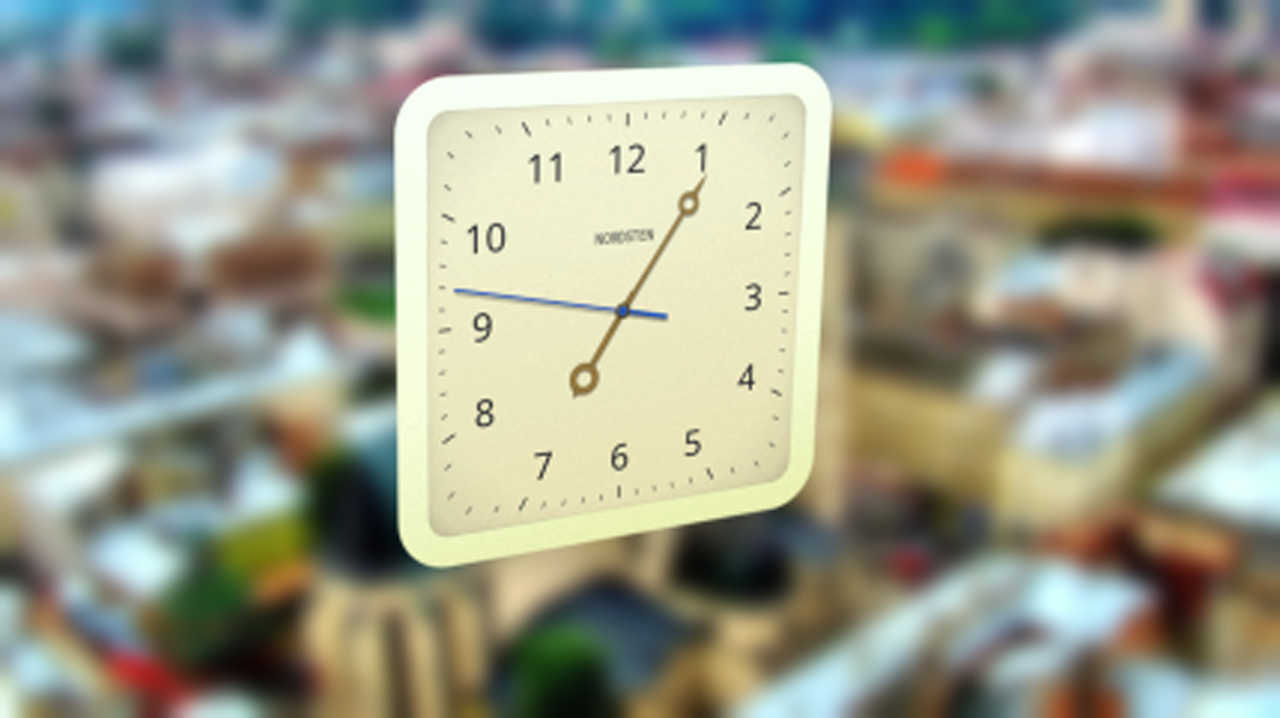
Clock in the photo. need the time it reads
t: 7:05:47
